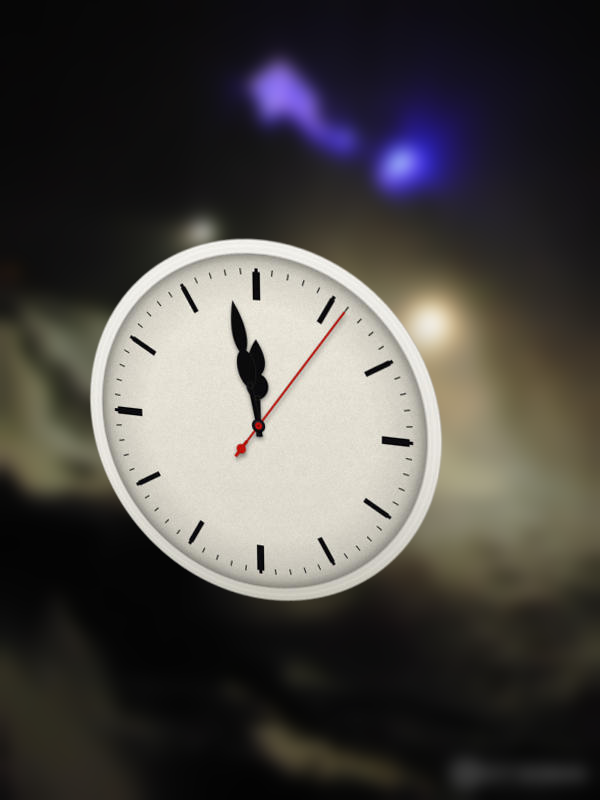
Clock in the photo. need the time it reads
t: 11:58:06
